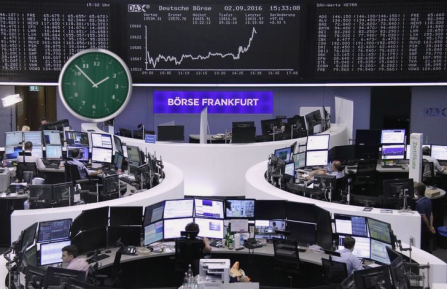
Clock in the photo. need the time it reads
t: 1:52
